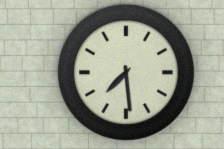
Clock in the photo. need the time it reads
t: 7:29
